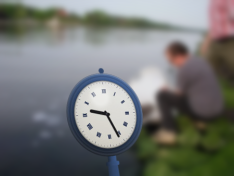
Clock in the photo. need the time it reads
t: 9:26
